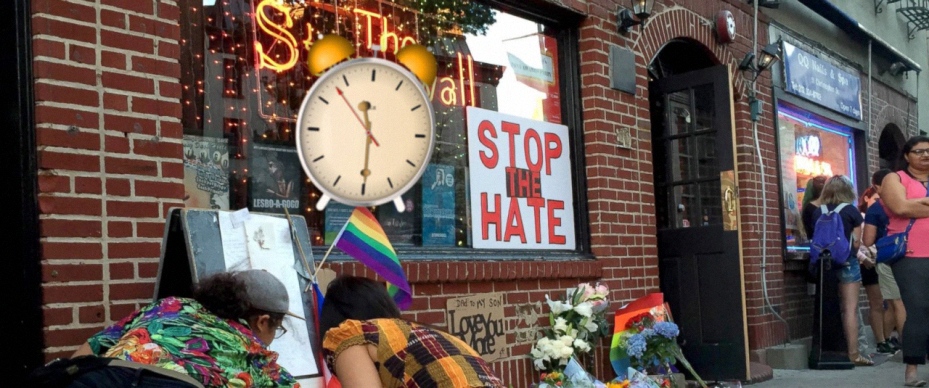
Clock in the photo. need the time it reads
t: 11:29:53
